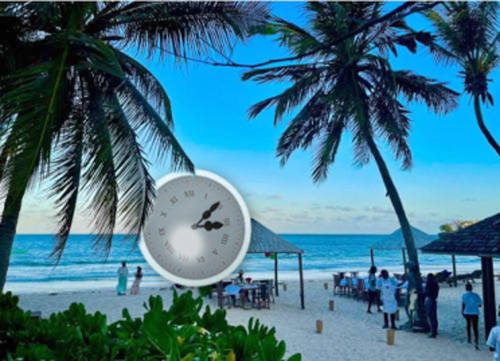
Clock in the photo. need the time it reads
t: 3:09
